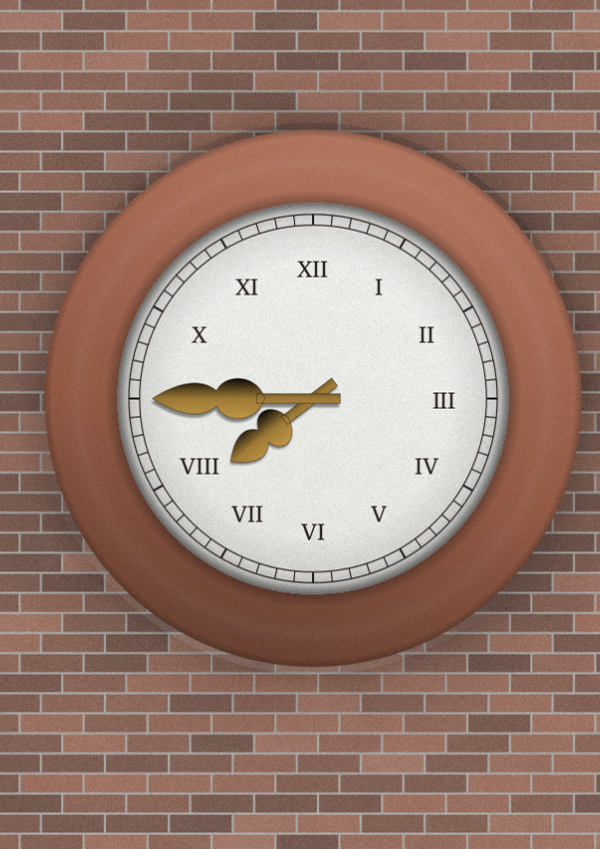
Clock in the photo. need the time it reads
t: 7:45
